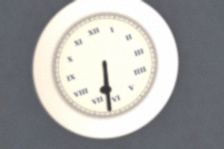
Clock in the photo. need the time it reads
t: 6:32
